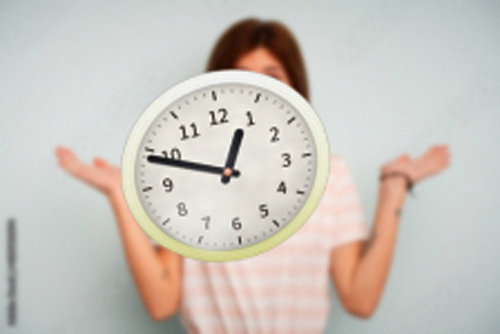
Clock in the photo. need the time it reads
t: 12:49
